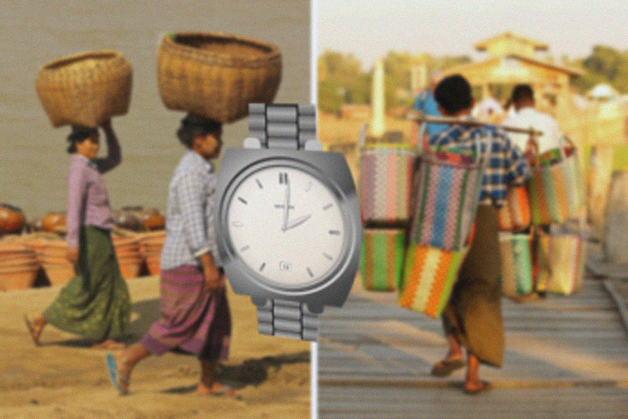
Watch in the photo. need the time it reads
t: 2:01
